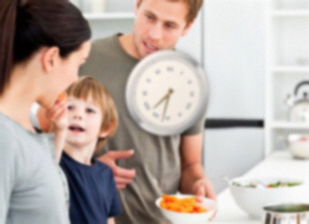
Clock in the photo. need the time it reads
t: 7:32
